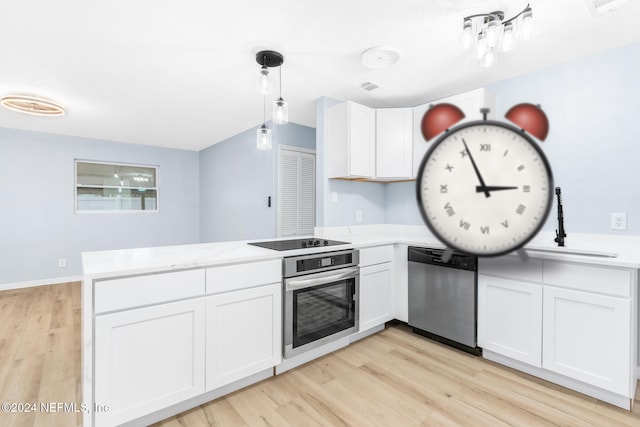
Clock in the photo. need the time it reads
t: 2:56
